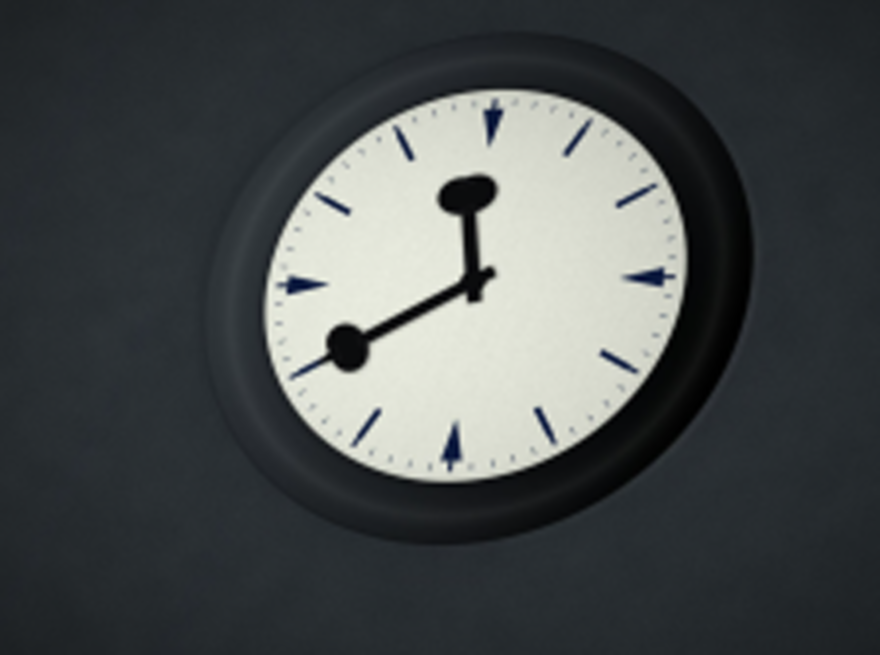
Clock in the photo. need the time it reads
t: 11:40
